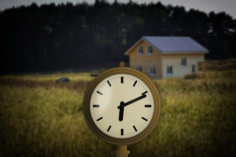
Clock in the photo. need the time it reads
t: 6:11
